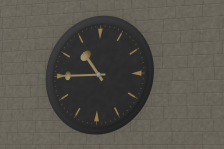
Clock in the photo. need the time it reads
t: 10:45
